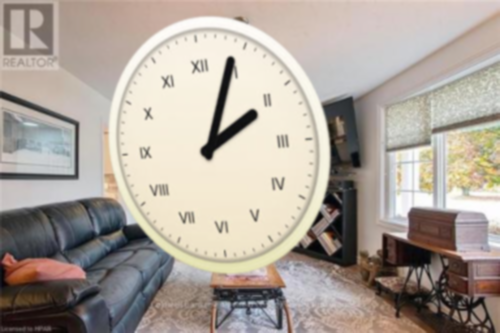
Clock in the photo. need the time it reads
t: 2:04
